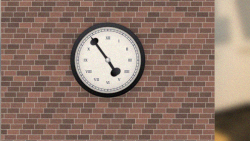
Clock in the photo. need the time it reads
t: 4:54
